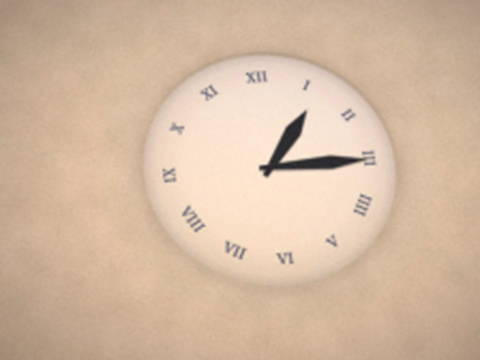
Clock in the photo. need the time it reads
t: 1:15
